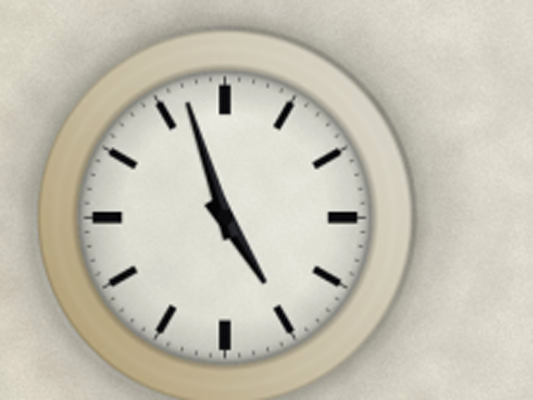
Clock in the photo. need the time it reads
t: 4:57
